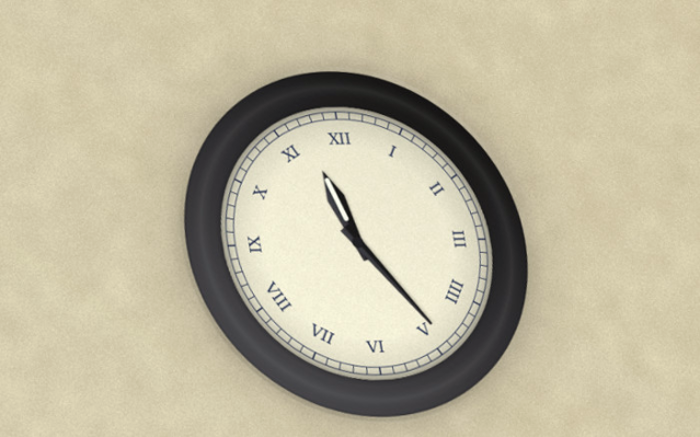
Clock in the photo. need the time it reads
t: 11:24
